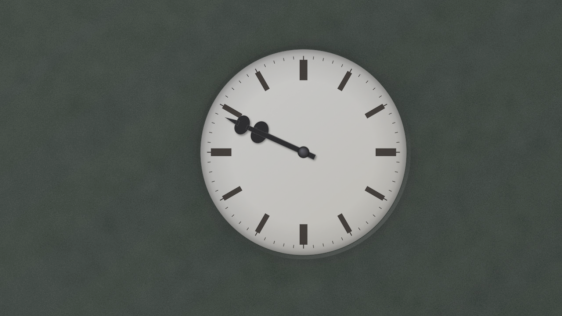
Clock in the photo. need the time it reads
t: 9:49
